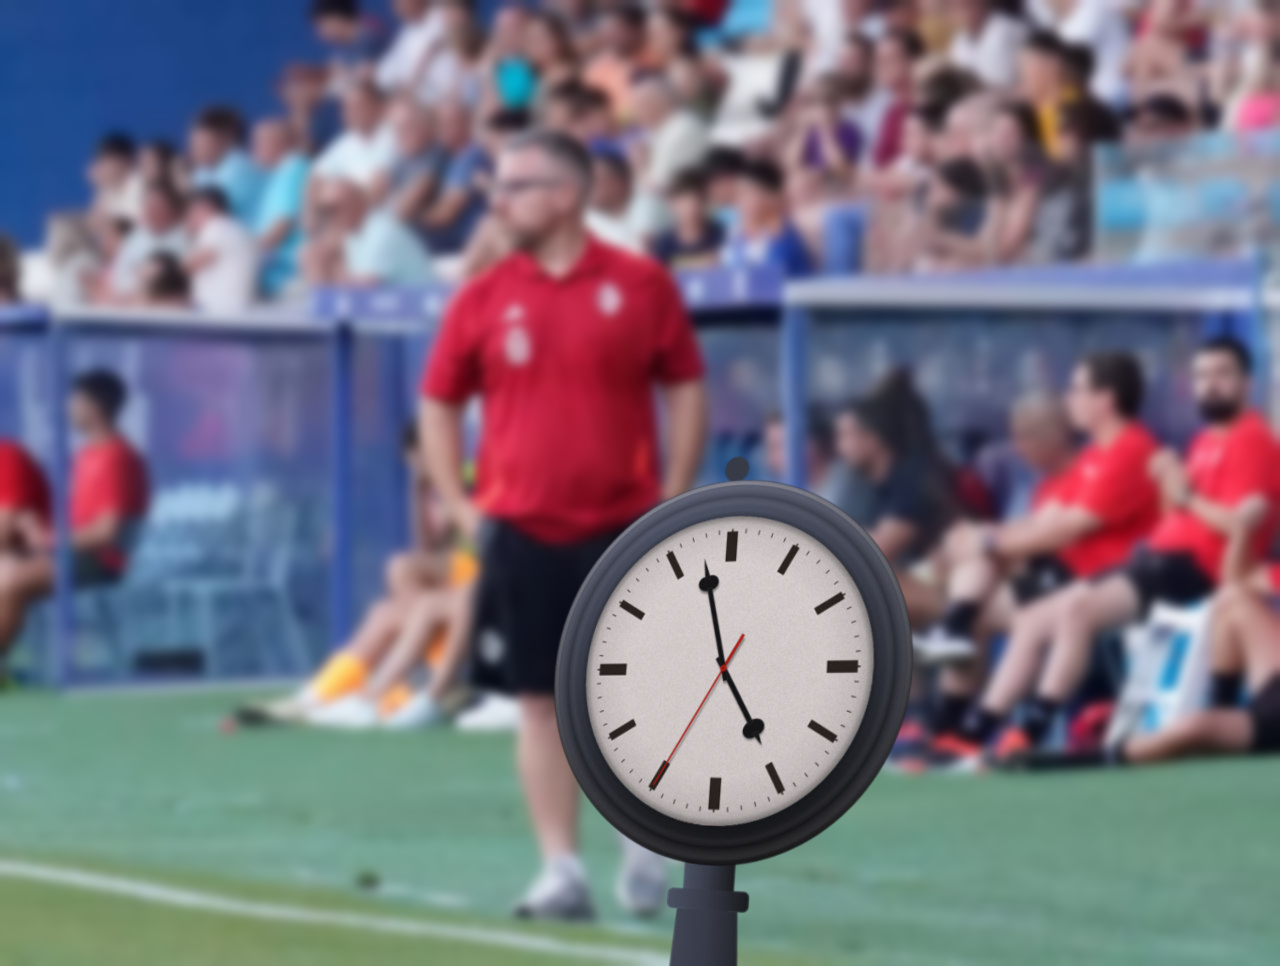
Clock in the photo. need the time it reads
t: 4:57:35
